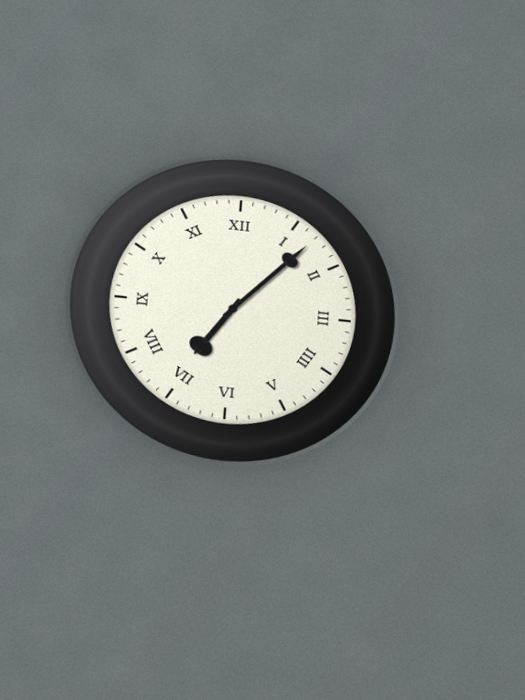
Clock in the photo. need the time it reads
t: 7:07
